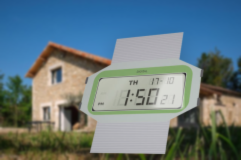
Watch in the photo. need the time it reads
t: 1:50:21
